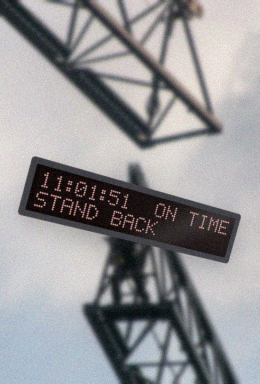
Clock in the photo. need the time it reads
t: 11:01:51
